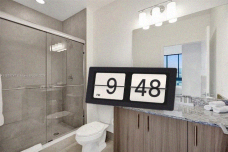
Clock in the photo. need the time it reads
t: 9:48
